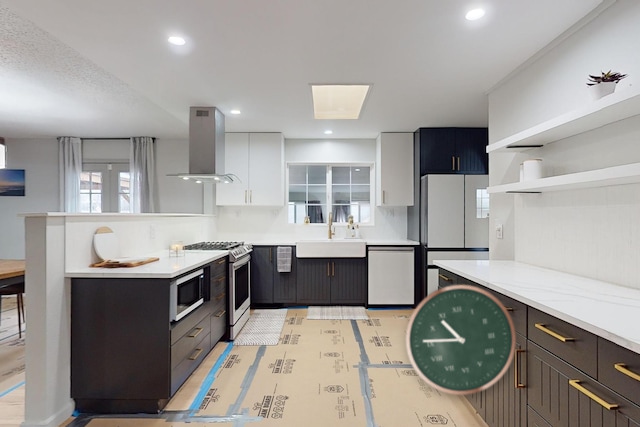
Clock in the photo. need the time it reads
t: 10:46
